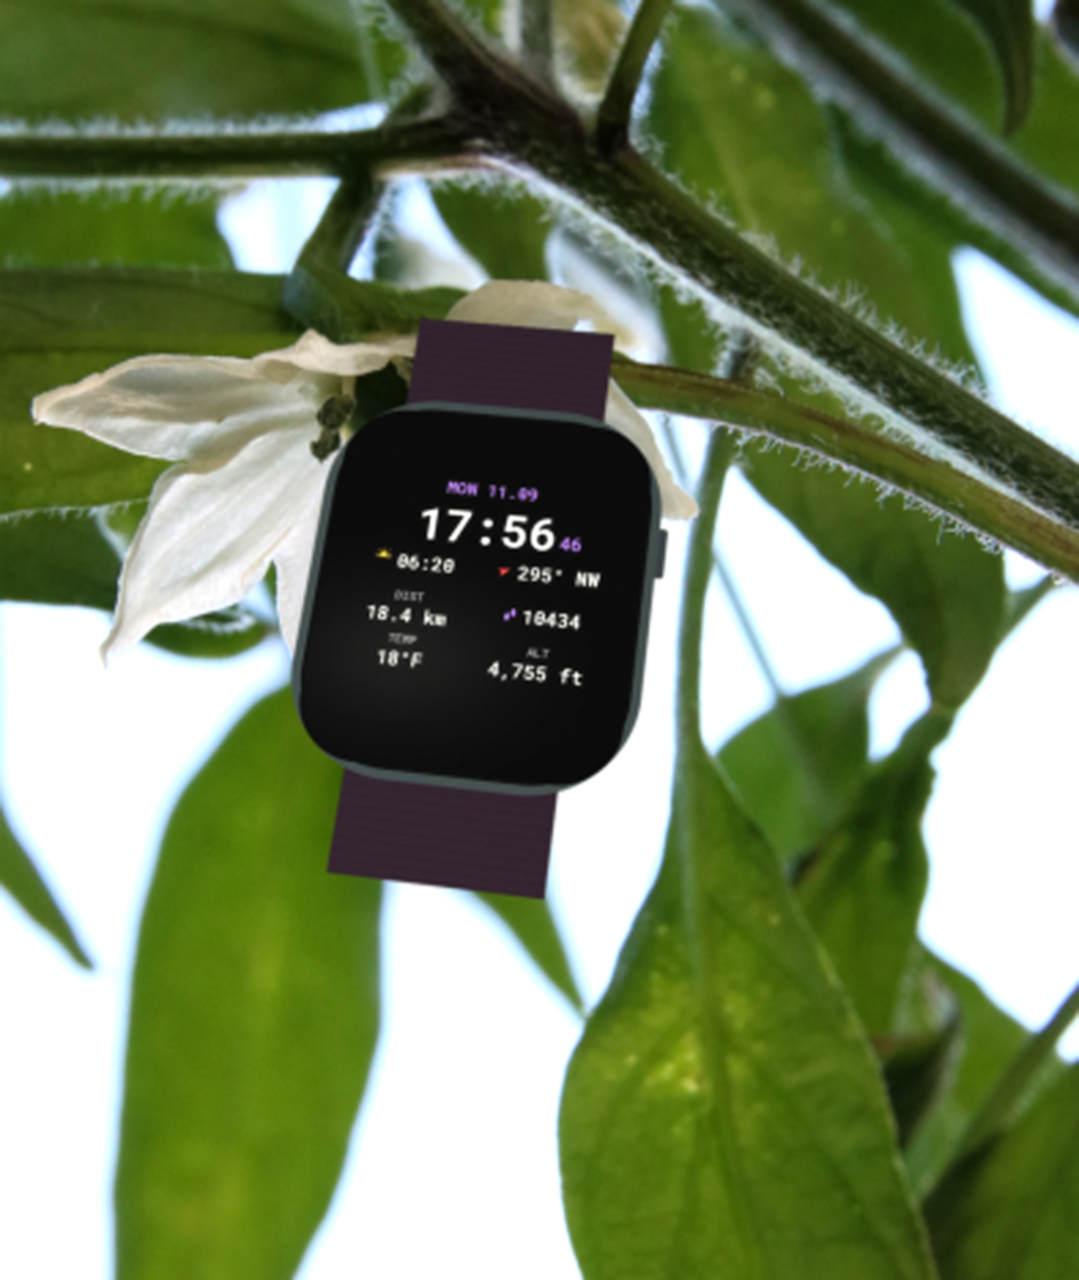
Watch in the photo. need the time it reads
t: 17:56
